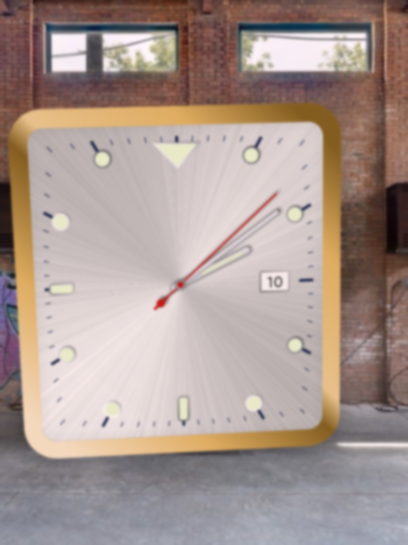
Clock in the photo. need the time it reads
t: 2:09:08
